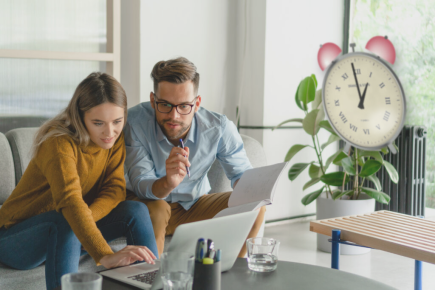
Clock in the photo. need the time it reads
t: 12:59
